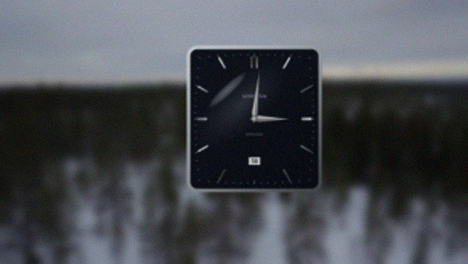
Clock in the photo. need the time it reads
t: 3:01
